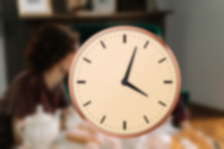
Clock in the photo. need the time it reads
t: 4:03
